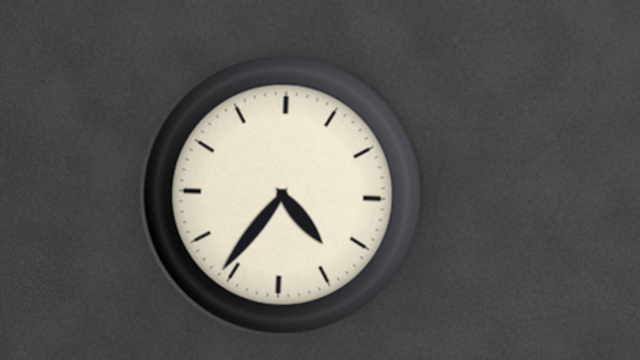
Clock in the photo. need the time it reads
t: 4:36
